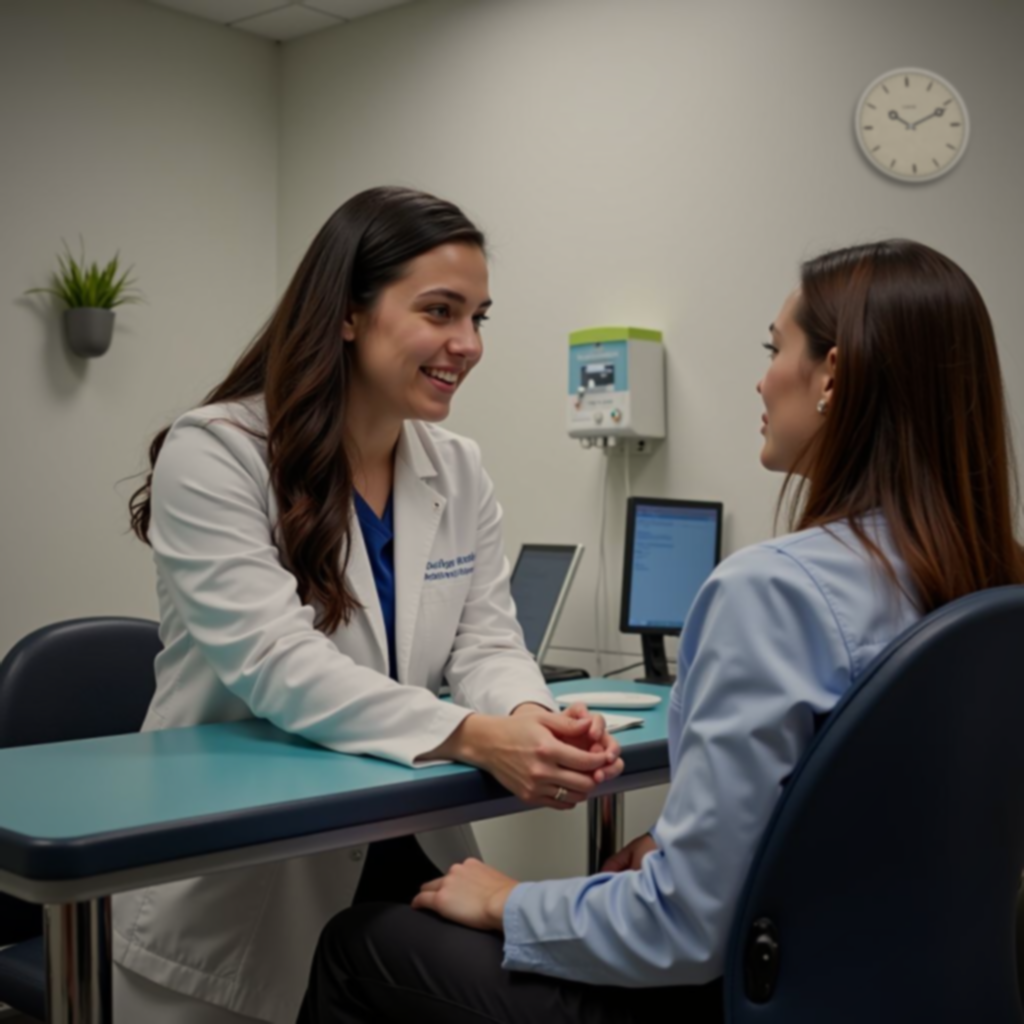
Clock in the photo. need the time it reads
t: 10:11
